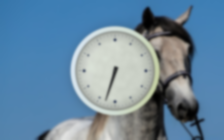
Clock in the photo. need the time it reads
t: 6:33
